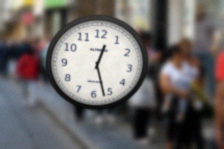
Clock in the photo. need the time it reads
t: 12:27
